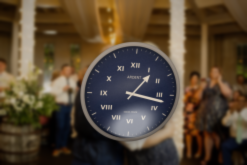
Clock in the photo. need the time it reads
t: 1:17
